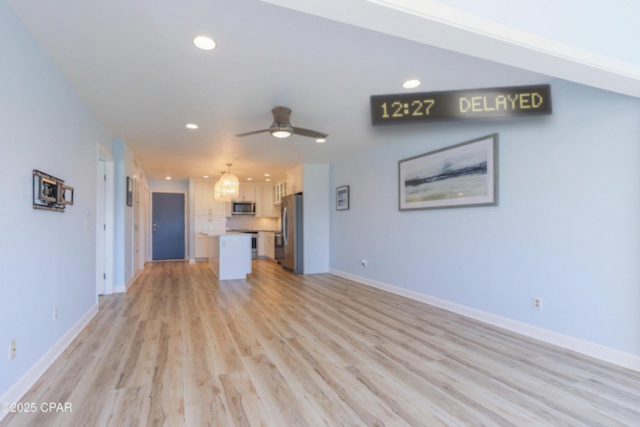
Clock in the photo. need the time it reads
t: 12:27
